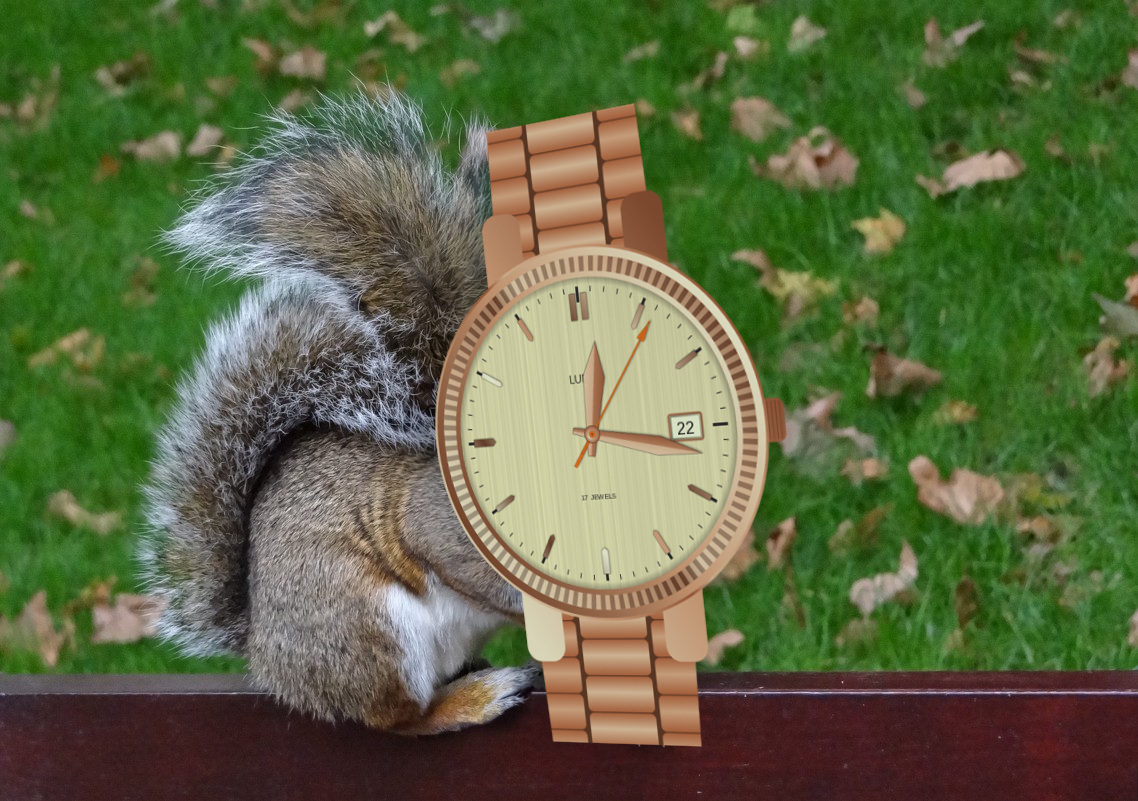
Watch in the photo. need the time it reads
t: 12:17:06
